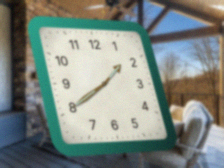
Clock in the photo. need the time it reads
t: 1:40
